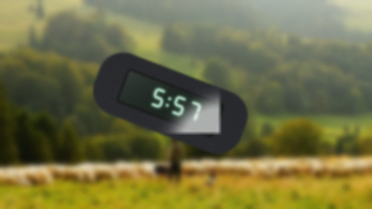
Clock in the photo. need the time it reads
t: 5:57
